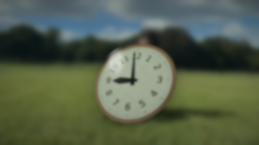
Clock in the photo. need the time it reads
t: 8:59
